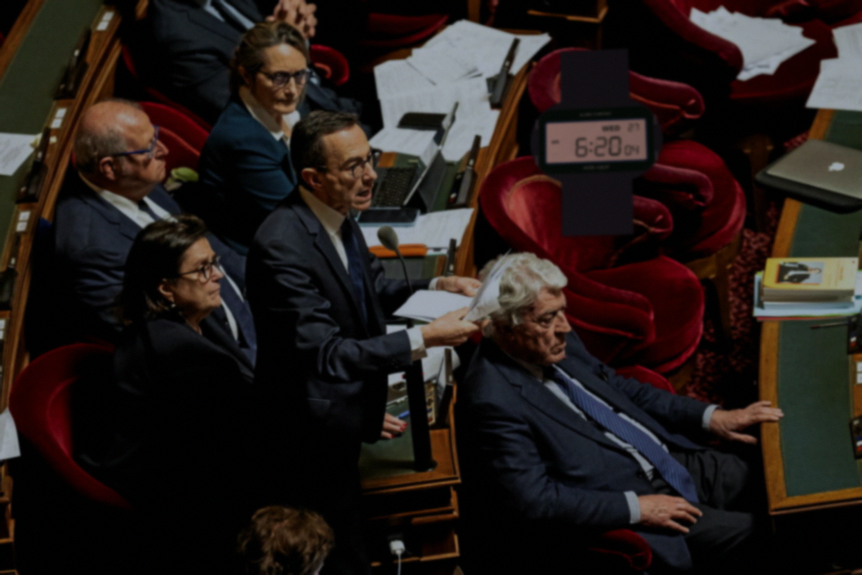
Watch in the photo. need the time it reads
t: 6:20
